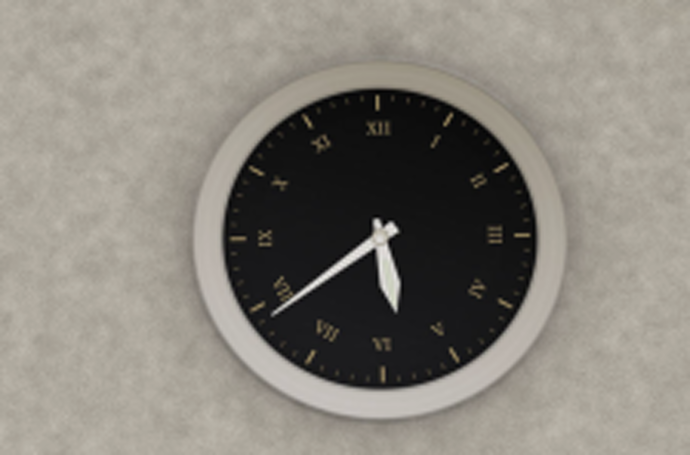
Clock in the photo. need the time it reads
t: 5:39
